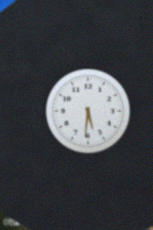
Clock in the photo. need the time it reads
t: 5:31
